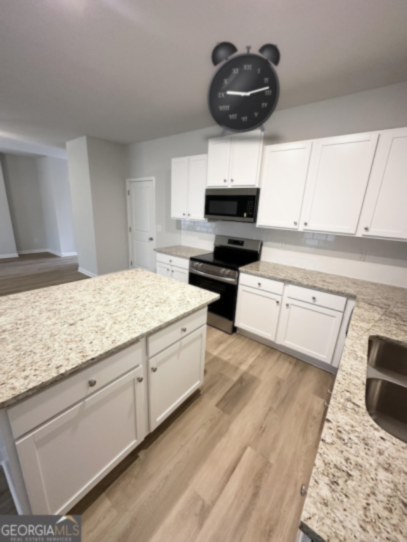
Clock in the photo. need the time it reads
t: 9:13
